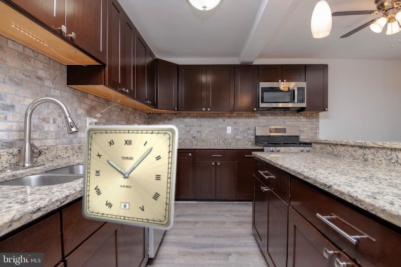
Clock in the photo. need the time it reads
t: 10:07
